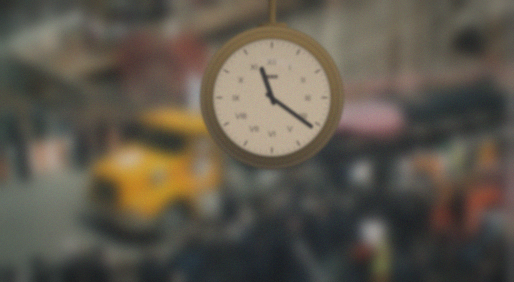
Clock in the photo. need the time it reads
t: 11:21
